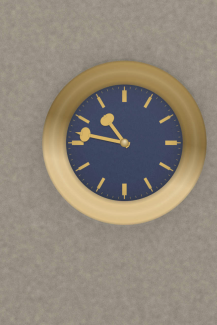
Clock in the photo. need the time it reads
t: 10:47
